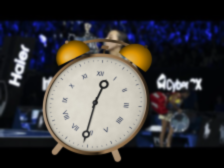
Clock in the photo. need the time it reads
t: 12:31
